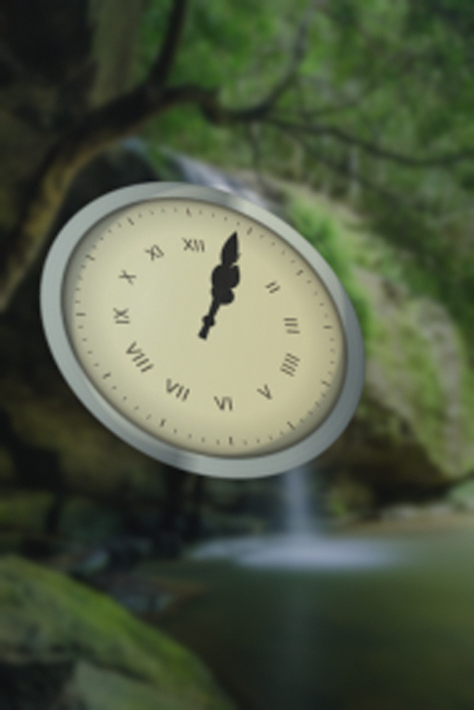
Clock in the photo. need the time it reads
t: 1:04
